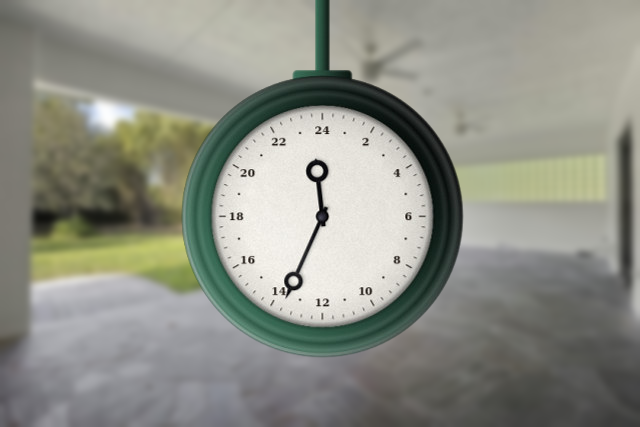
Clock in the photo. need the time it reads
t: 23:34
